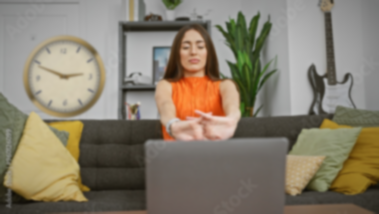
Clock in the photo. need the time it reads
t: 2:49
